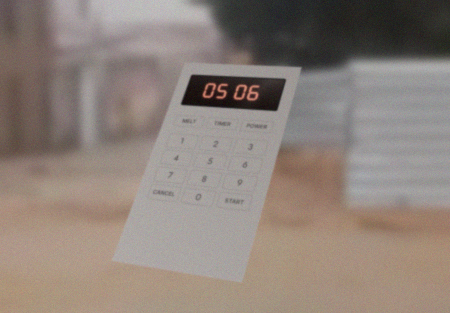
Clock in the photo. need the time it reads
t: 5:06
